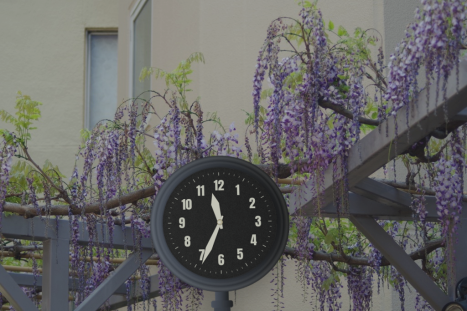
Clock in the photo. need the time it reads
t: 11:34
